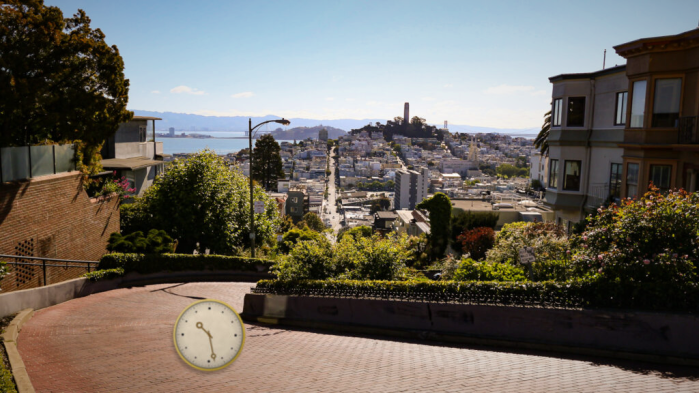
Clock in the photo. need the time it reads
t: 10:28
